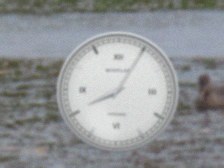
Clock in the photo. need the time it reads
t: 8:05
